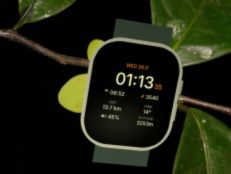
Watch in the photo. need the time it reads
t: 1:13
